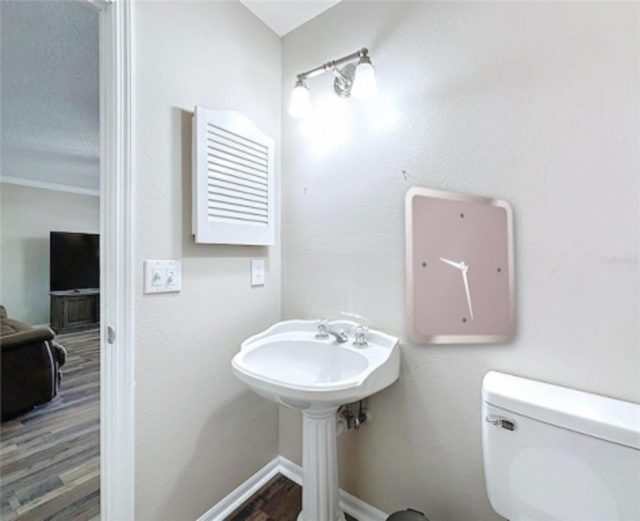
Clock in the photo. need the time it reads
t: 9:28
